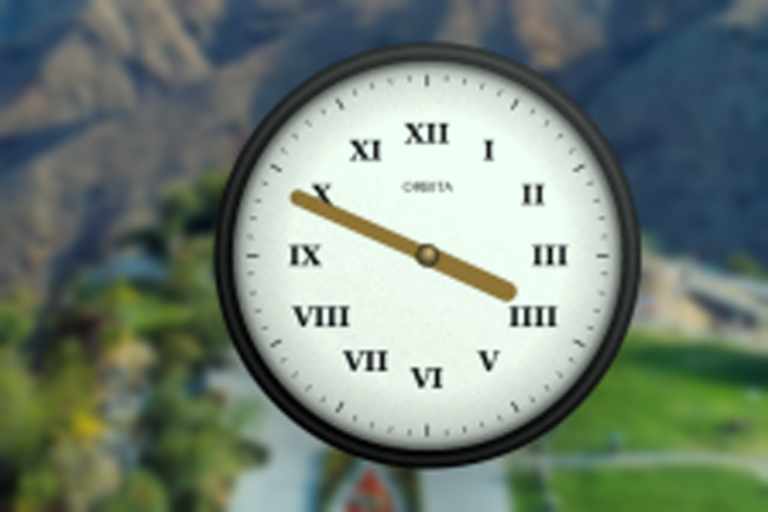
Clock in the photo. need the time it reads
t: 3:49
